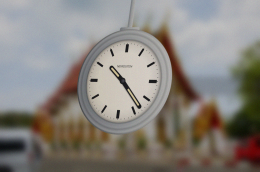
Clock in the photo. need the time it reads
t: 10:23
